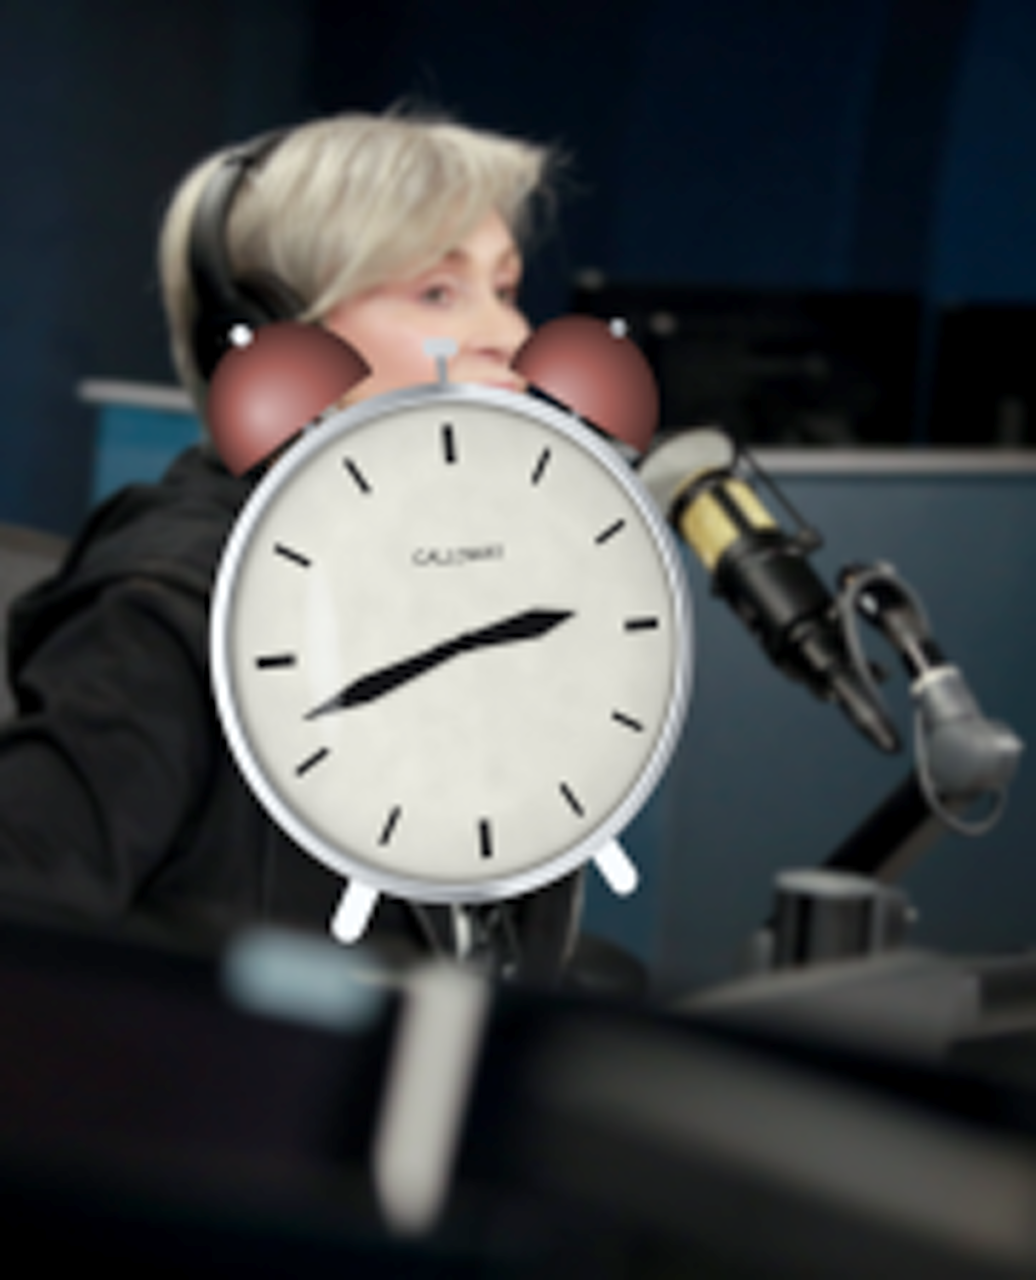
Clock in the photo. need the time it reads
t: 2:42
